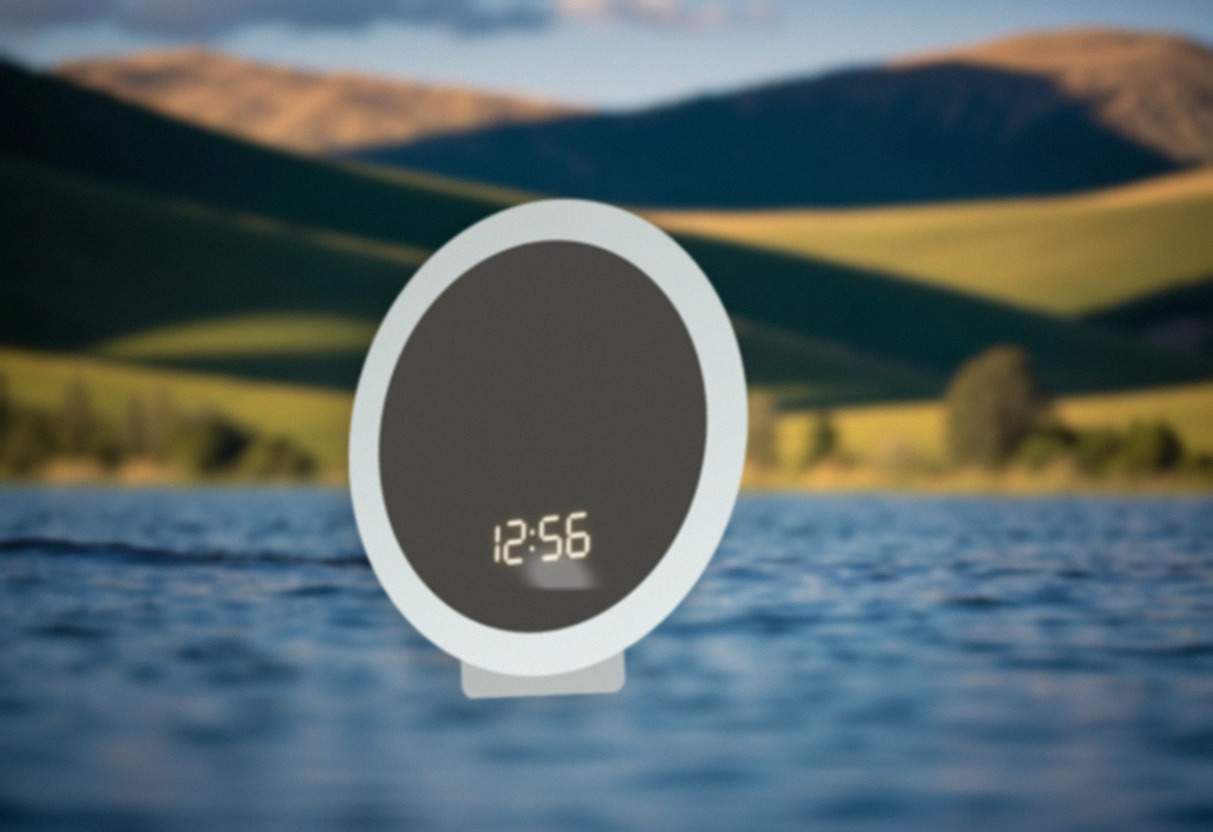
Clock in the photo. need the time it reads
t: 12:56
